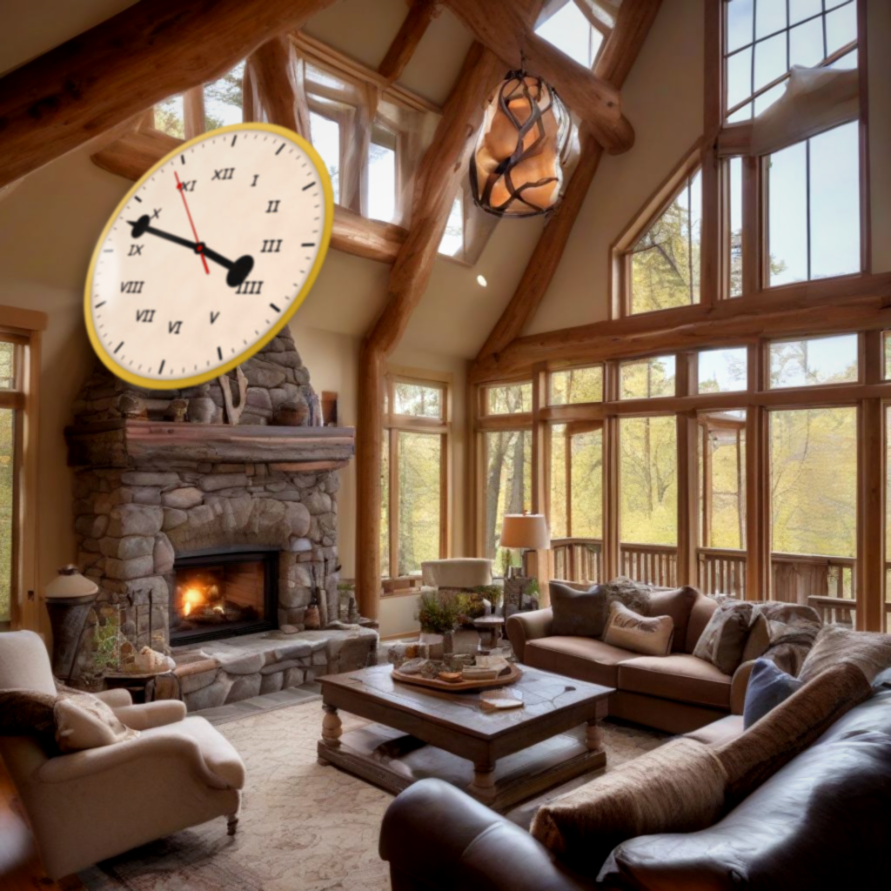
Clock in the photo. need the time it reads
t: 3:47:54
